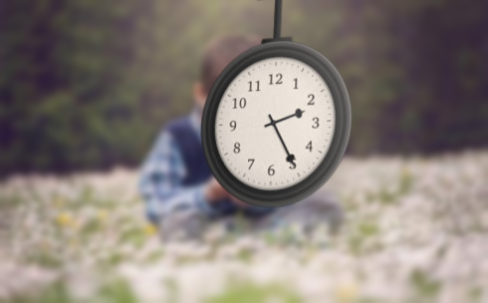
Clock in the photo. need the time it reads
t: 2:25
